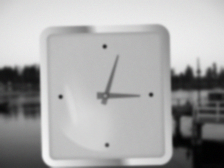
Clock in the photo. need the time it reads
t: 3:03
